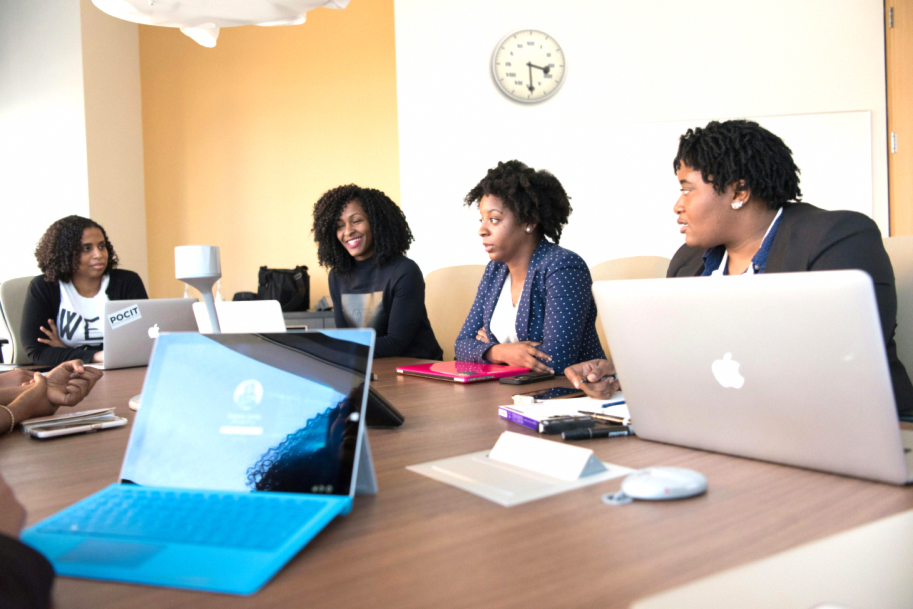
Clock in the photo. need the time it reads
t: 3:29
